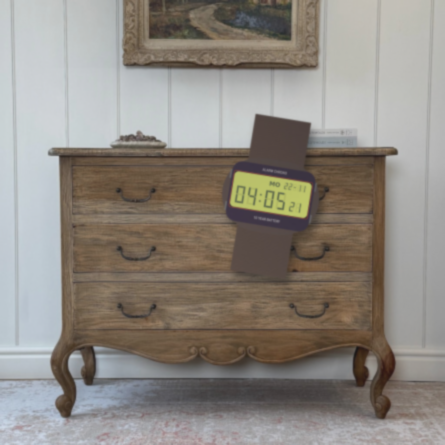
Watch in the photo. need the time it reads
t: 4:05
